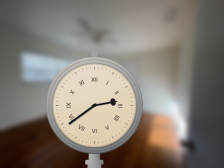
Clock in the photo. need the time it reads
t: 2:39
